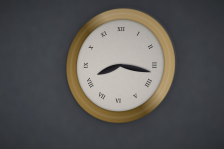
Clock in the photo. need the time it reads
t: 8:17
